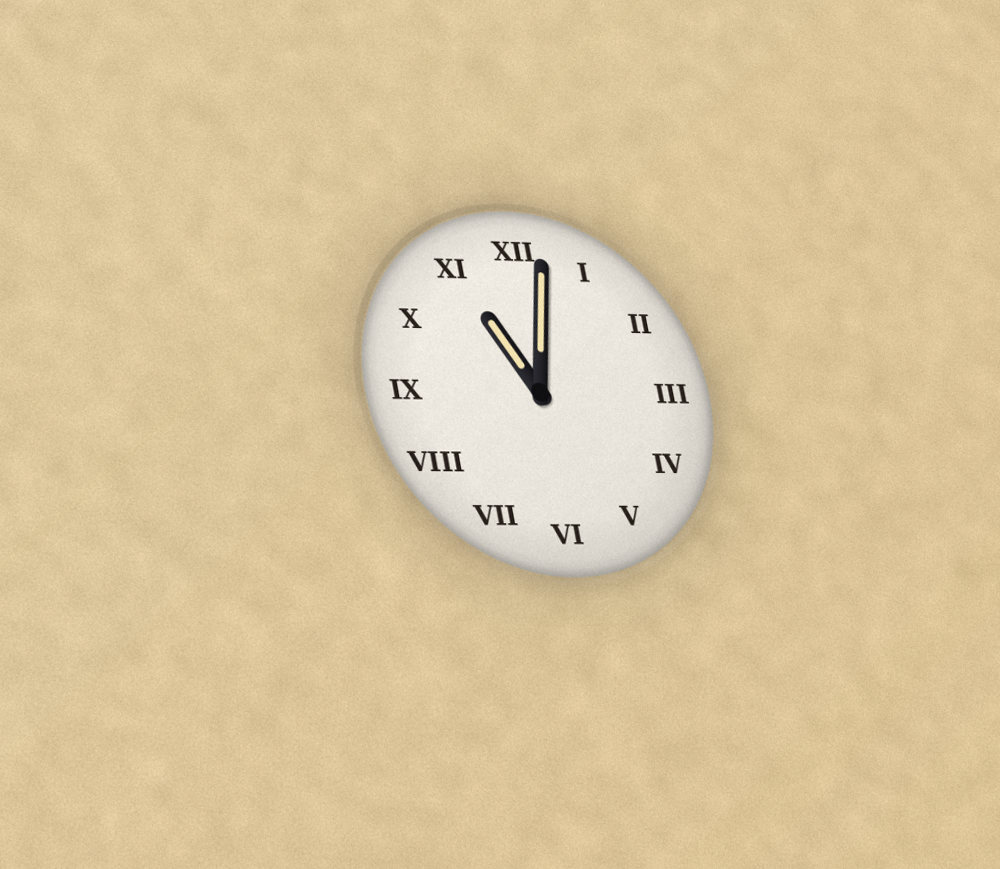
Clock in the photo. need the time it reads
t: 11:02
